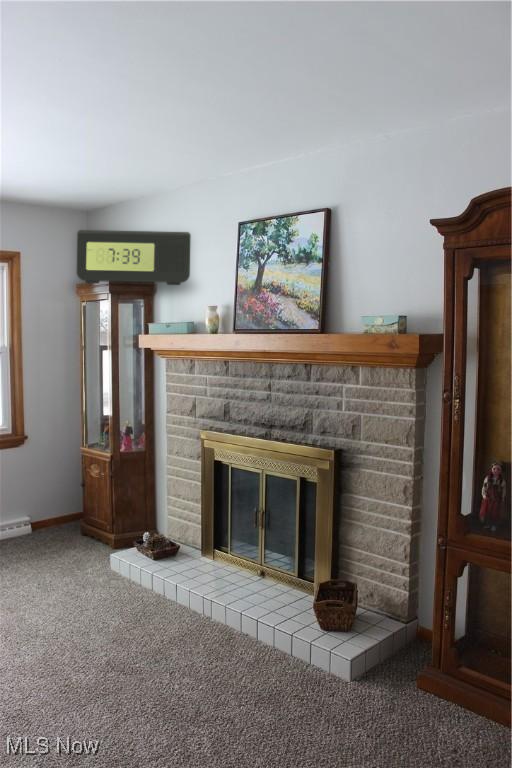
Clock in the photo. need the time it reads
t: 7:39
